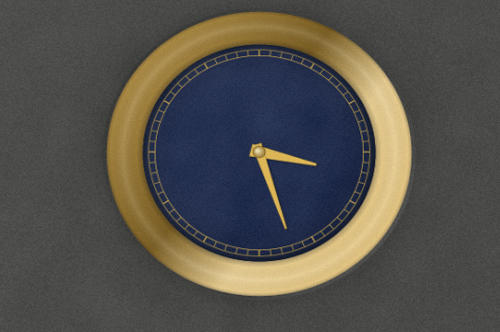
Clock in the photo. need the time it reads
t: 3:27
